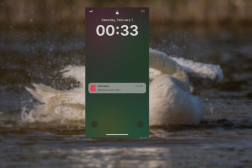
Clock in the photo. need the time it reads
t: 0:33
